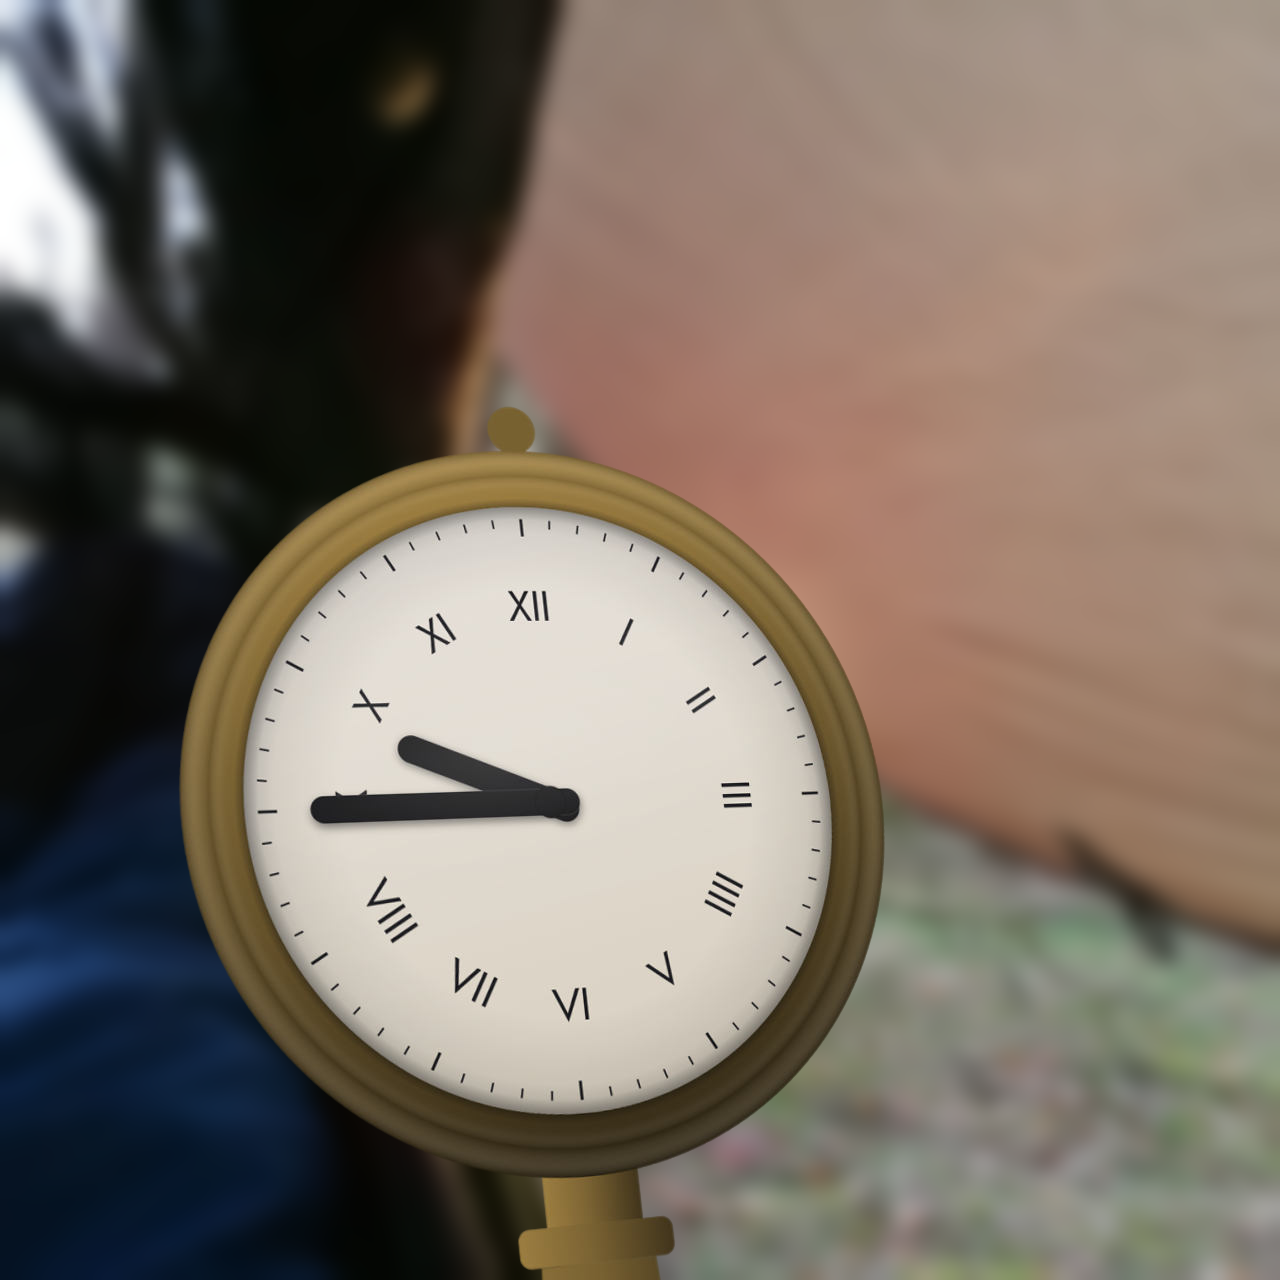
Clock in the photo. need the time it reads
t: 9:45
